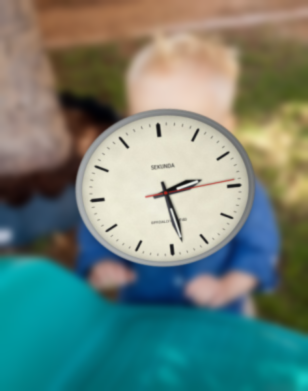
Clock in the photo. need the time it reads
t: 2:28:14
